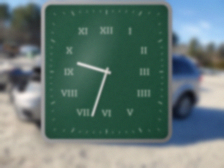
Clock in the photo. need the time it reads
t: 9:33
